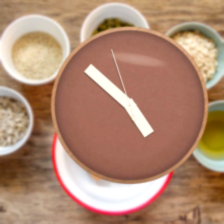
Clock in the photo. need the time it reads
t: 4:51:57
